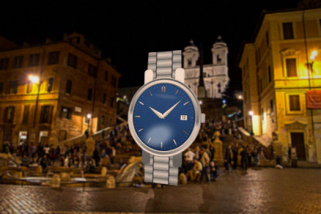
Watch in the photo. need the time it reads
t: 10:08
